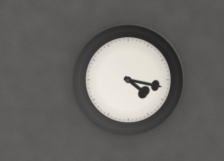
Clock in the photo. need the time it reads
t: 4:17
